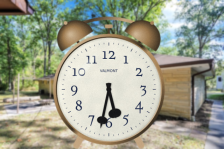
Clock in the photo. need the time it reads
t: 5:32
